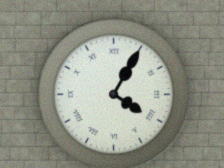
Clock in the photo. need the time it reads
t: 4:05
